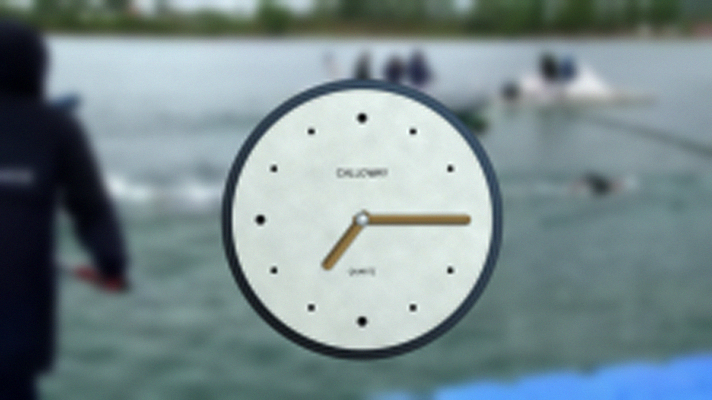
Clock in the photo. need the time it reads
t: 7:15
